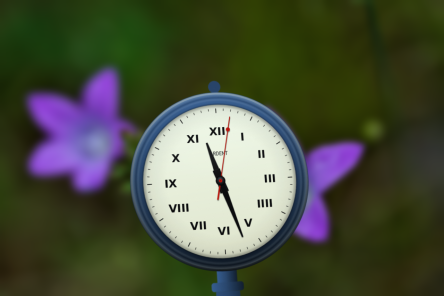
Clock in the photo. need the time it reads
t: 11:27:02
